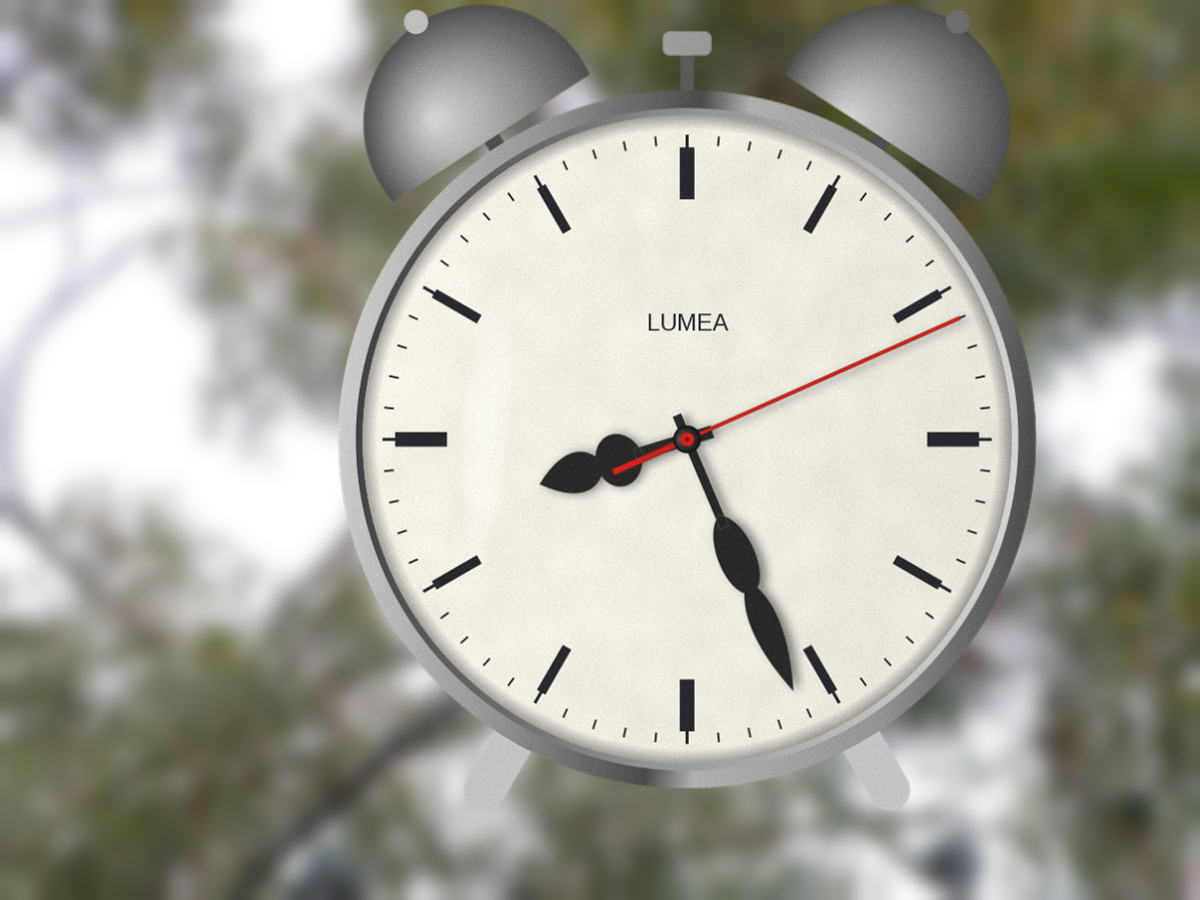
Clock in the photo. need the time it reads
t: 8:26:11
